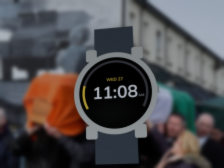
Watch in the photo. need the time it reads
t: 11:08
